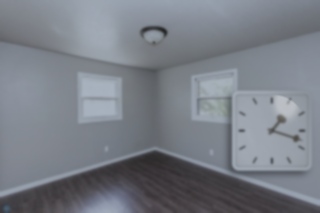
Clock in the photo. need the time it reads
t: 1:18
